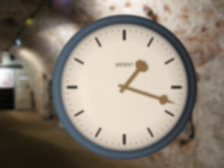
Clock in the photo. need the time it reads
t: 1:18
